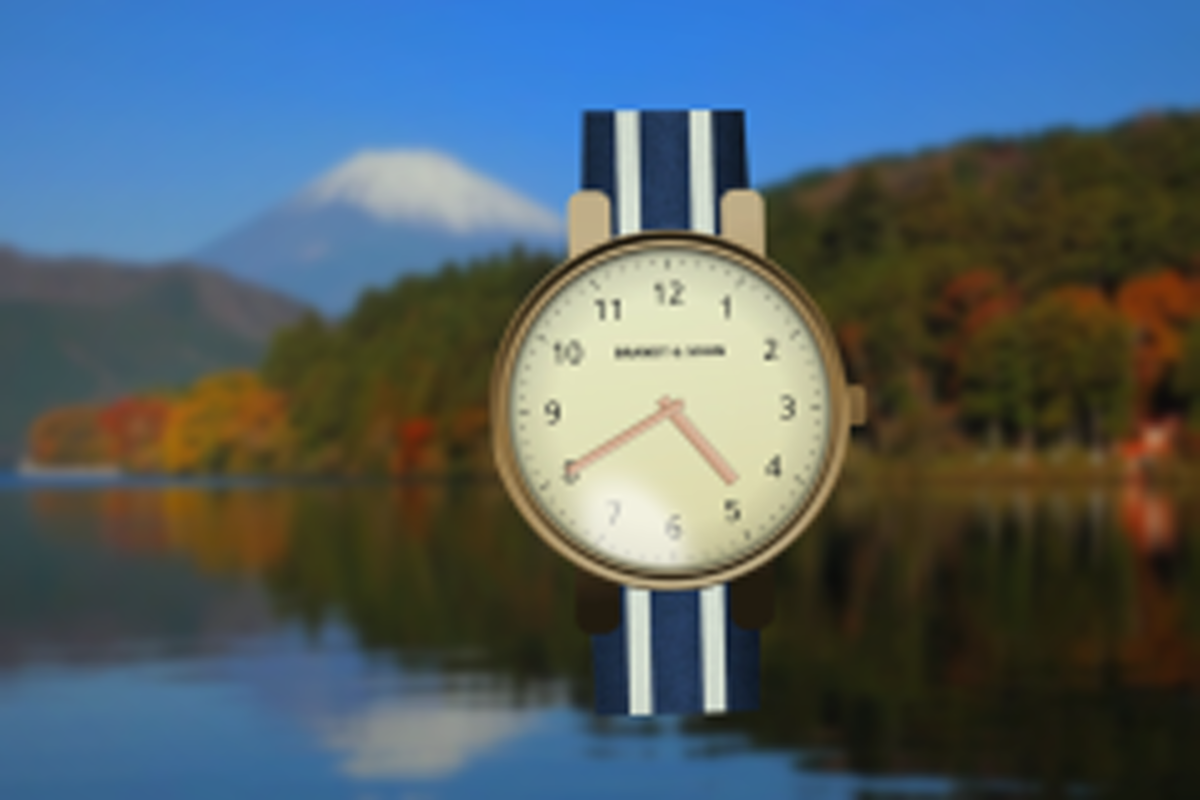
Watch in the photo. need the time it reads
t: 4:40
